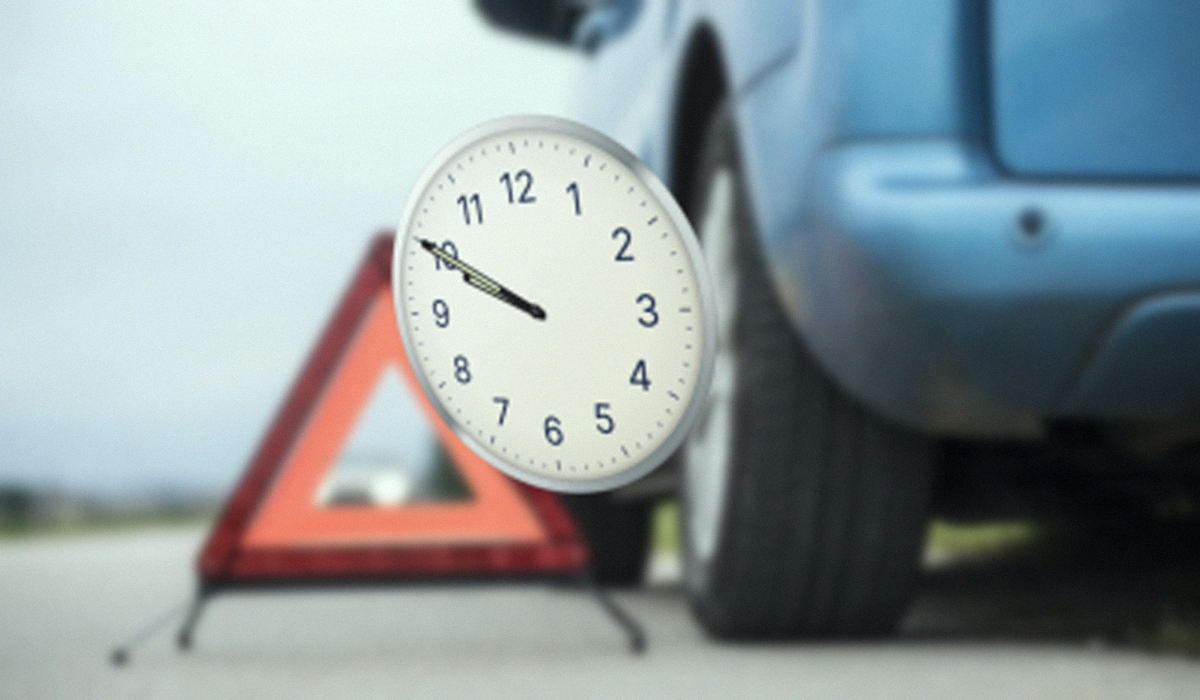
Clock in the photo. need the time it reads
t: 9:50
